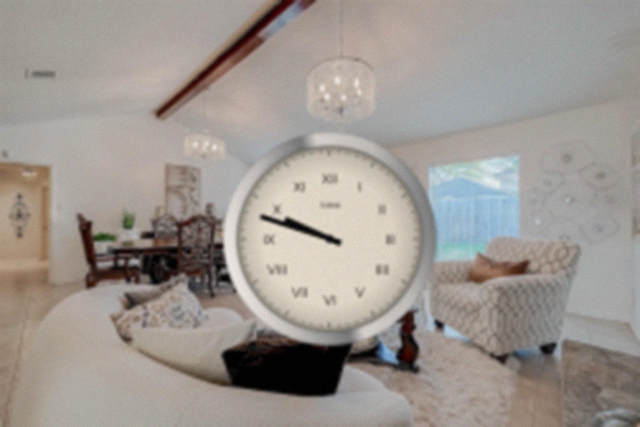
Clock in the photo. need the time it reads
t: 9:48
